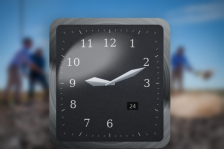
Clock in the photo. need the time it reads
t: 9:11
